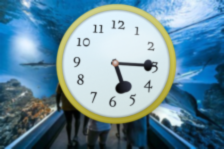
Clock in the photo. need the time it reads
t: 5:15
